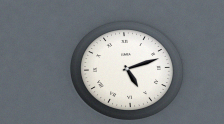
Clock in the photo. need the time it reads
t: 5:12
